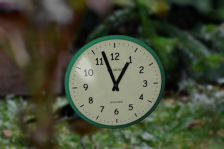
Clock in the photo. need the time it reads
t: 12:57
